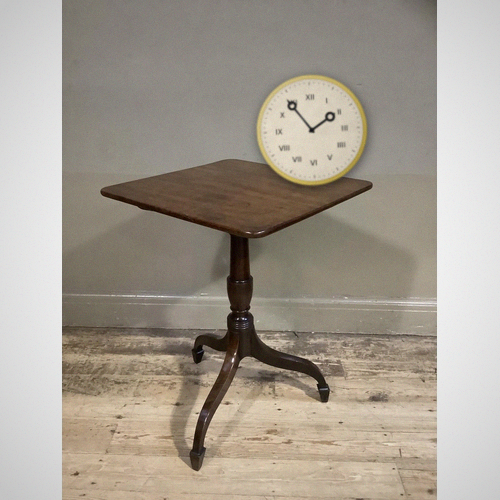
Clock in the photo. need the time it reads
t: 1:54
